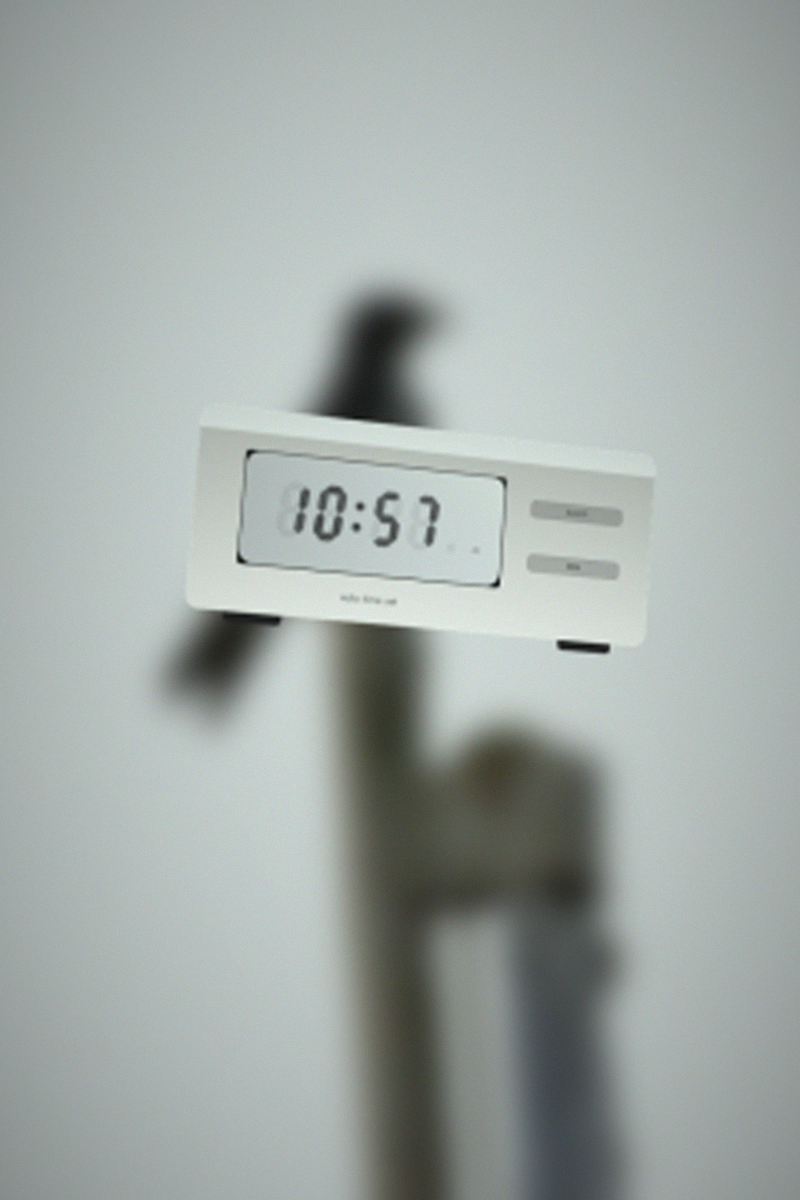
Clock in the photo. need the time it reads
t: 10:57
